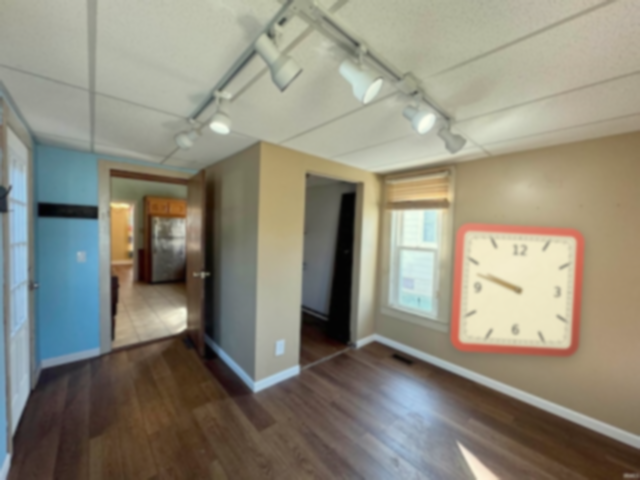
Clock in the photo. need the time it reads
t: 9:48
